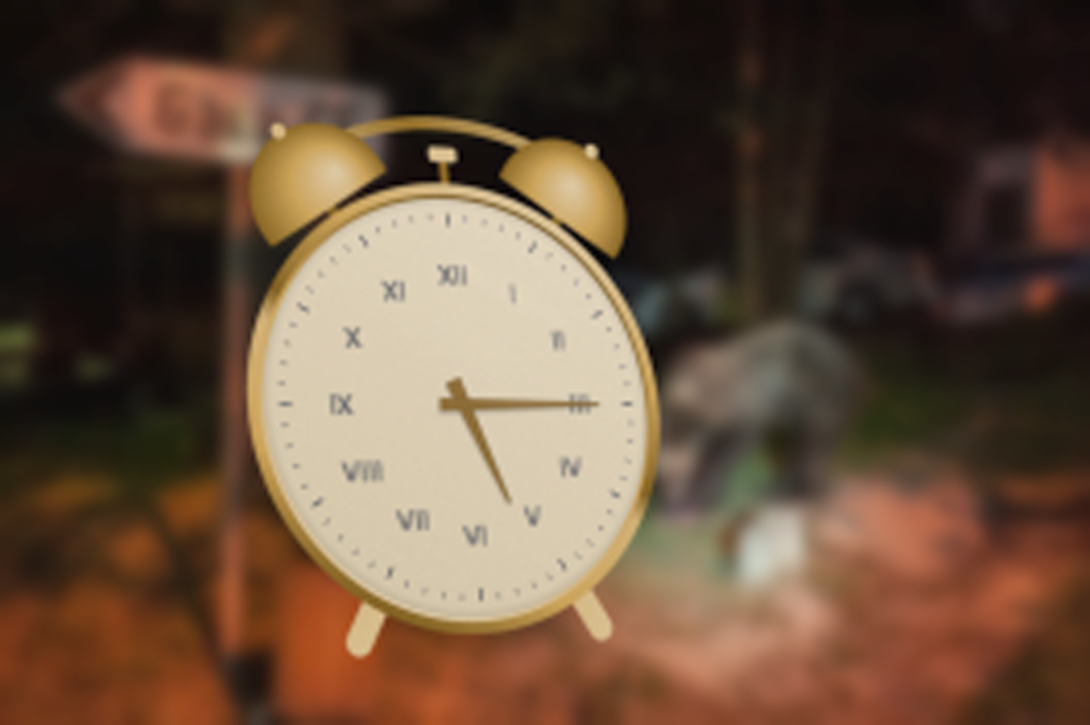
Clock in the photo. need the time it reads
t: 5:15
